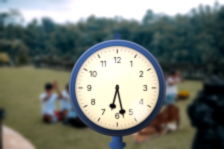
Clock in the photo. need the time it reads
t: 6:28
